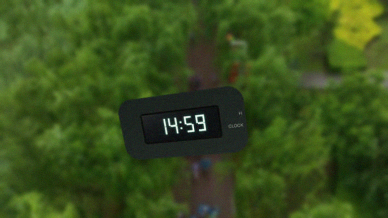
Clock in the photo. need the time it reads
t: 14:59
